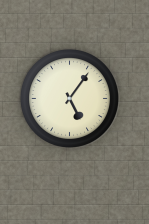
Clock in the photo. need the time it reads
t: 5:06
